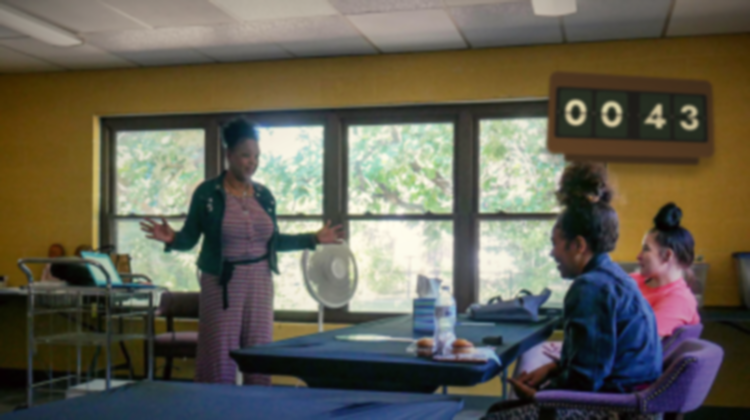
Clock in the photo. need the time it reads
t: 0:43
